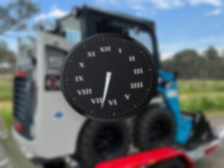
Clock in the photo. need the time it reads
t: 6:33
